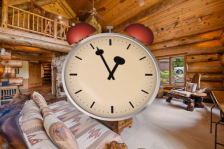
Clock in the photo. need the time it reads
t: 12:56
